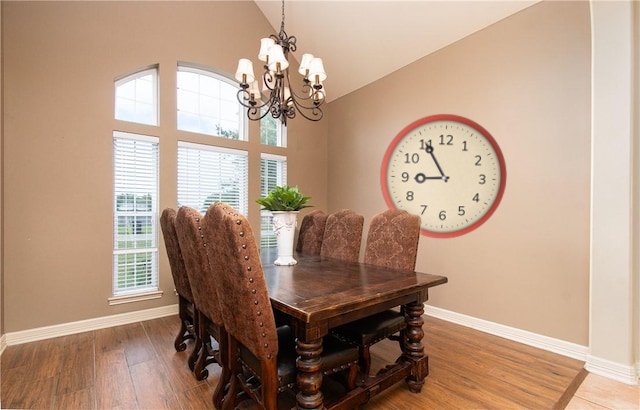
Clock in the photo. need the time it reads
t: 8:55
